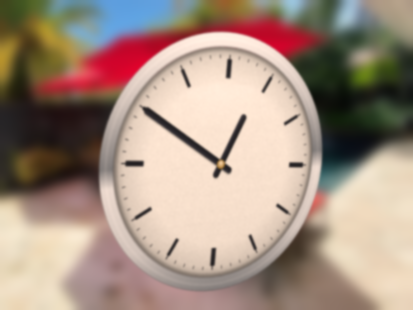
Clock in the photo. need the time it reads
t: 12:50
